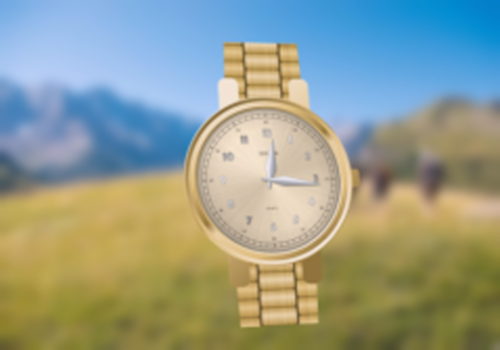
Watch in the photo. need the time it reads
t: 12:16
